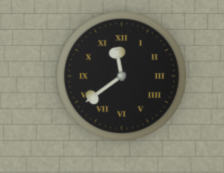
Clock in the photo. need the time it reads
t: 11:39
